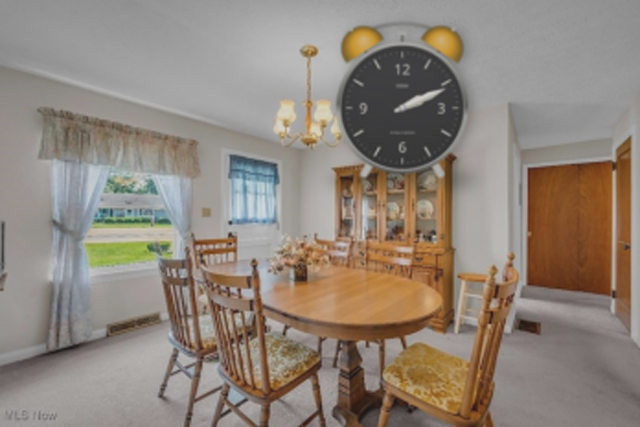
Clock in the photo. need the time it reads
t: 2:11
